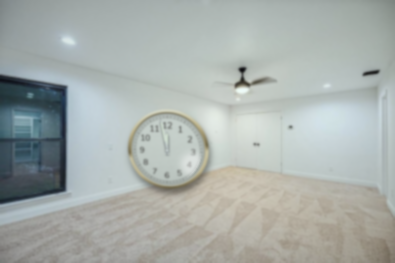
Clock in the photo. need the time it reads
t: 11:58
